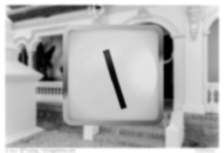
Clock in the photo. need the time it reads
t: 11:27
